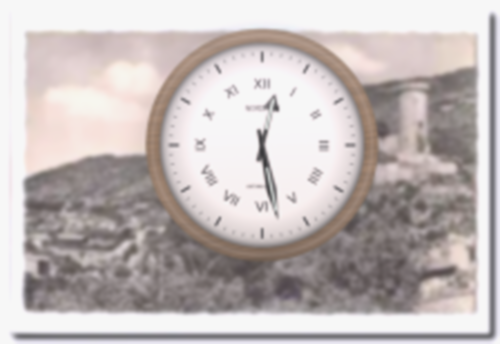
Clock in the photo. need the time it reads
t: 12:28
